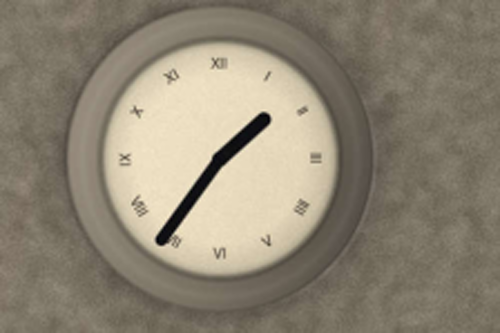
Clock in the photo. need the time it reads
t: 1:36
